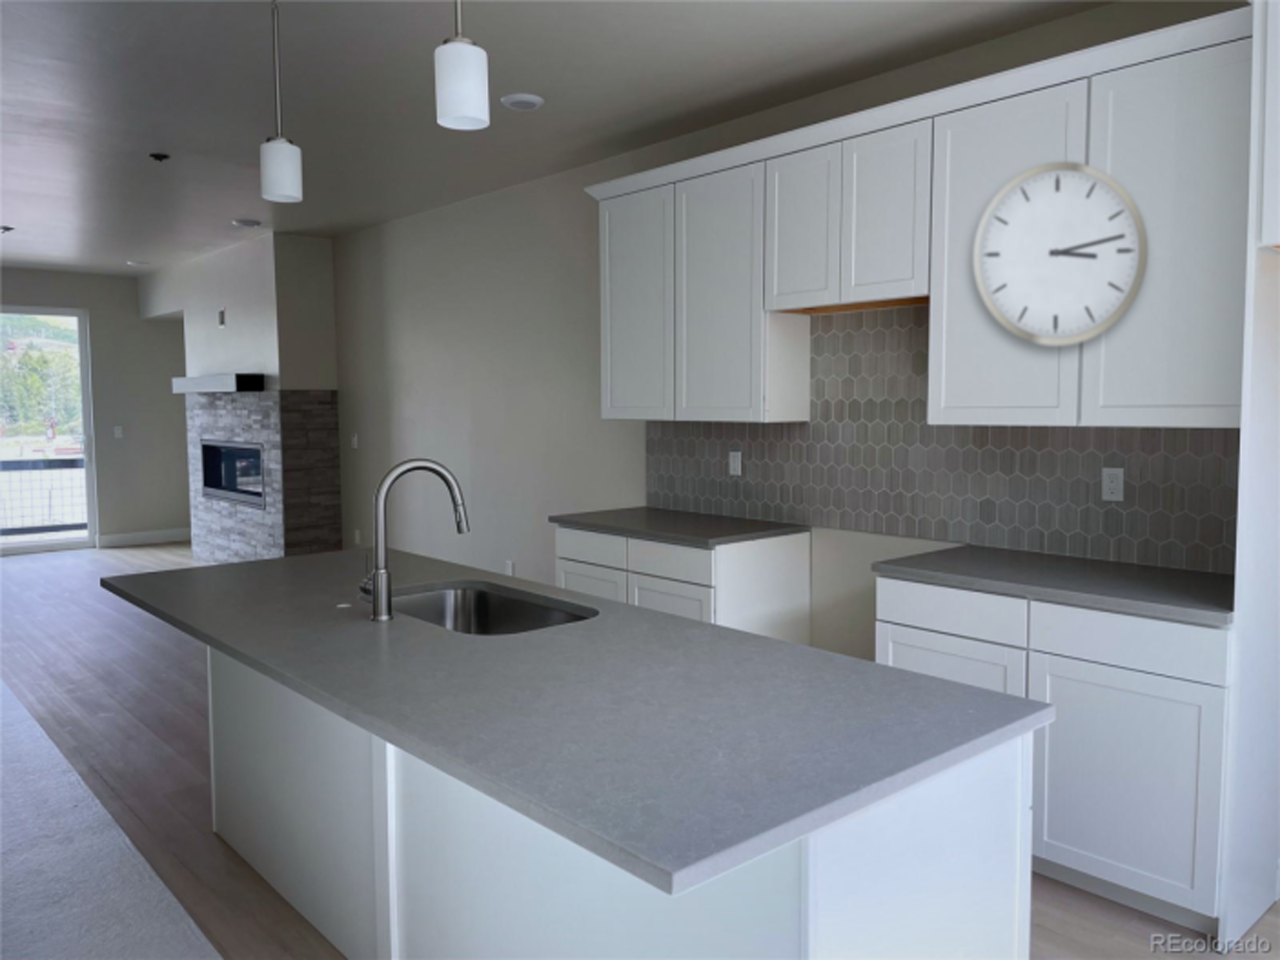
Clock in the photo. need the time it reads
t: 3:13
